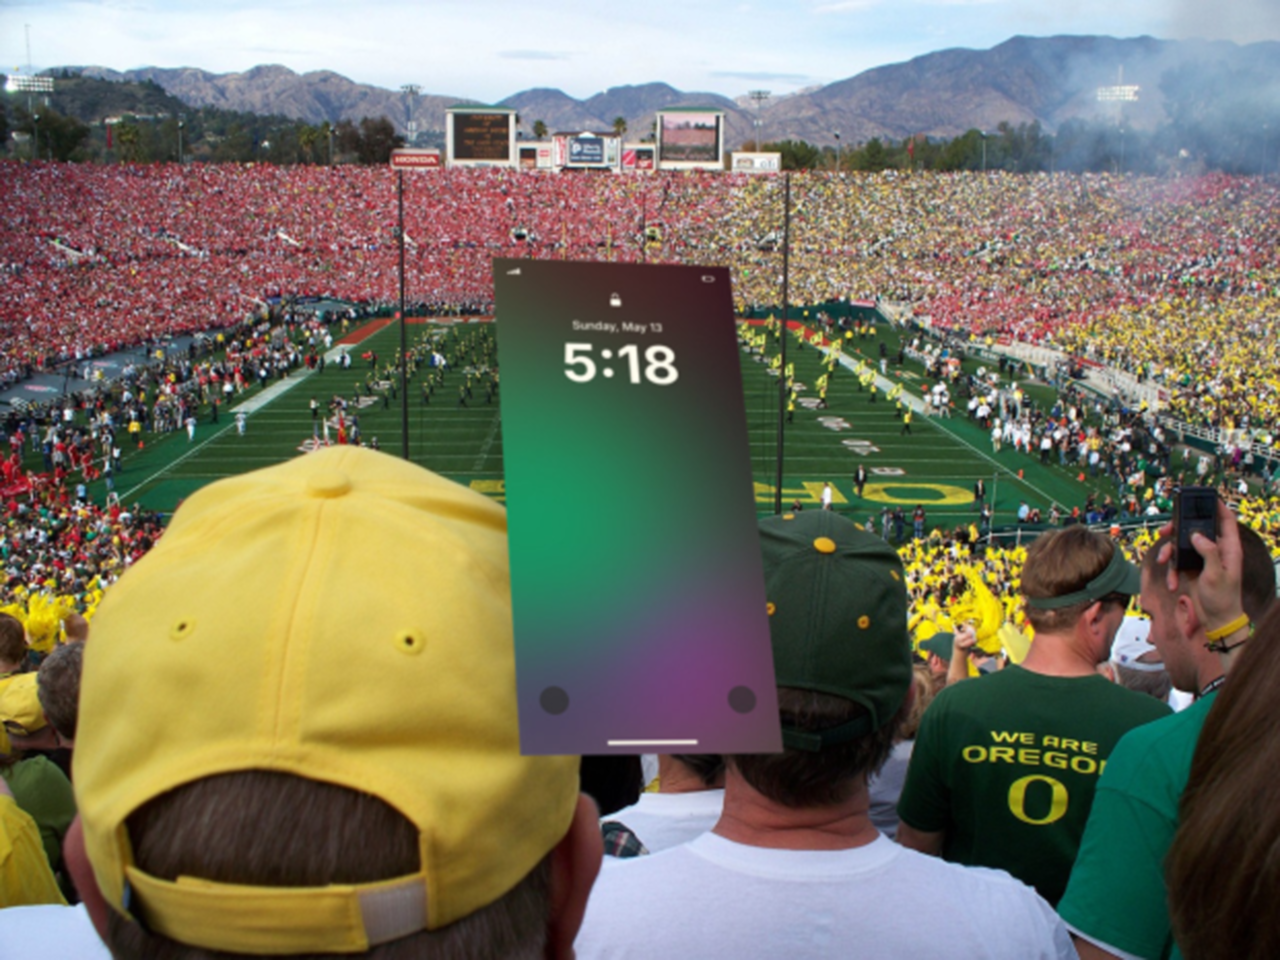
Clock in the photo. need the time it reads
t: 5:18
